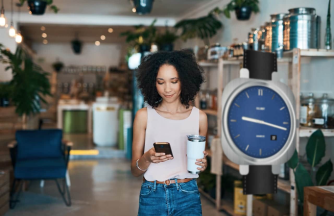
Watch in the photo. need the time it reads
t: 9:17
